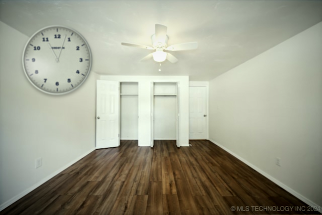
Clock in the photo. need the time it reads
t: 11:03
